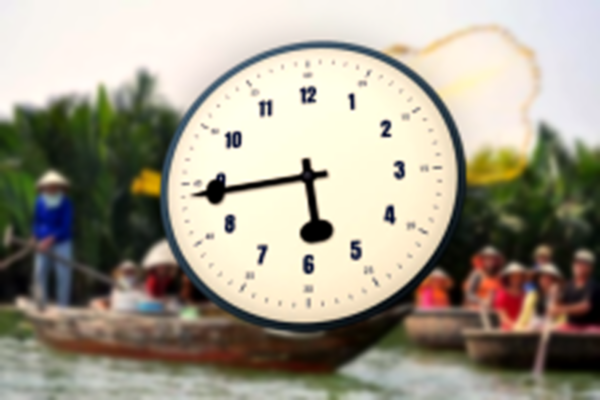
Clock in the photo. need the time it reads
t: 5:44
